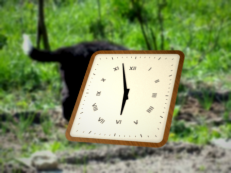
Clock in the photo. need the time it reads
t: 5:57
